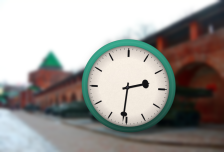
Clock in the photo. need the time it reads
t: 2:31
